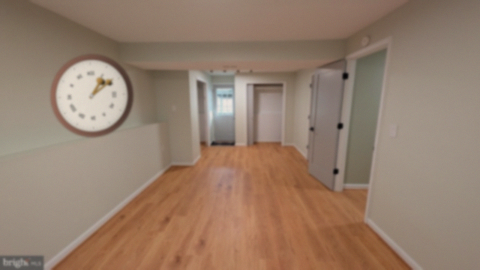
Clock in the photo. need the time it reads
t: 1:09
